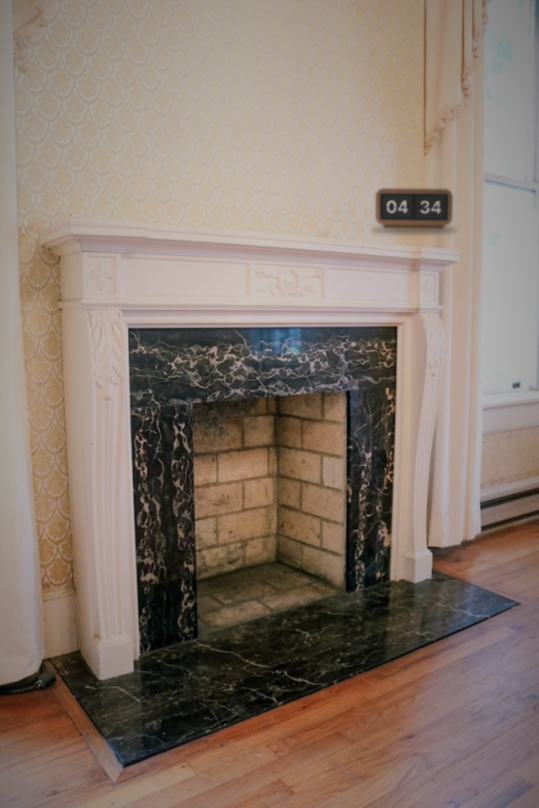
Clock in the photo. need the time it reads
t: 4:34
